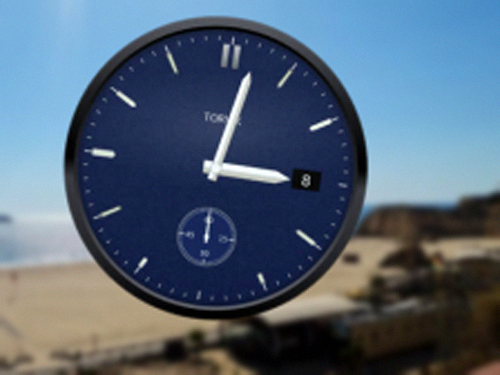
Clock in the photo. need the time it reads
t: 3:02
